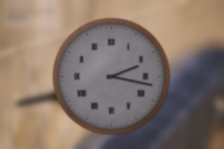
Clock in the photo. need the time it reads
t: 2:17
